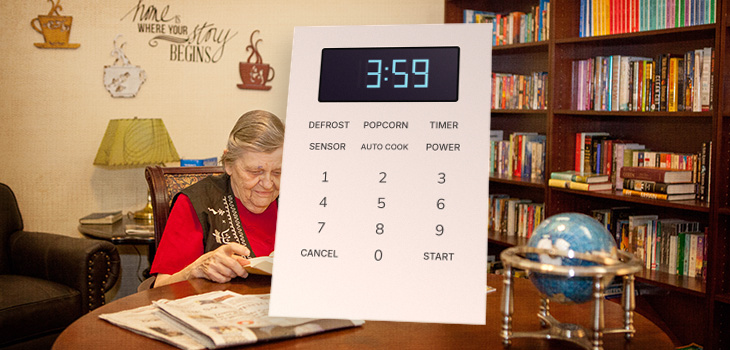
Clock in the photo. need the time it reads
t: 3:59
